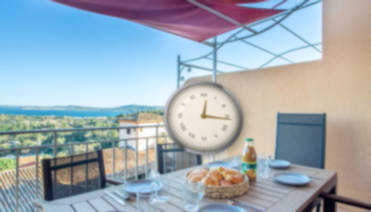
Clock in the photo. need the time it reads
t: 12:16
